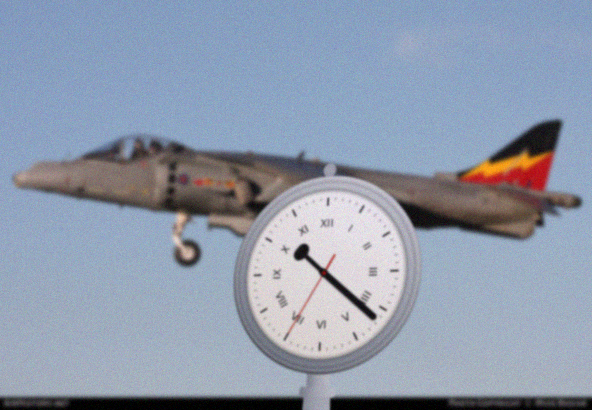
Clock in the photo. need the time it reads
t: 10:21:35
